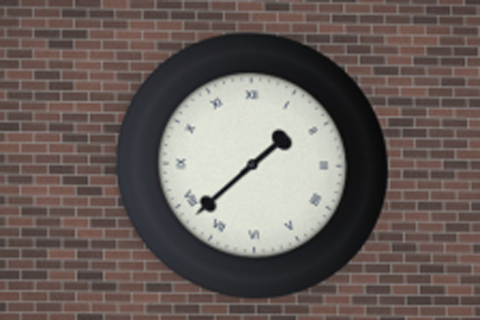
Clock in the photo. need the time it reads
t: 1:38
